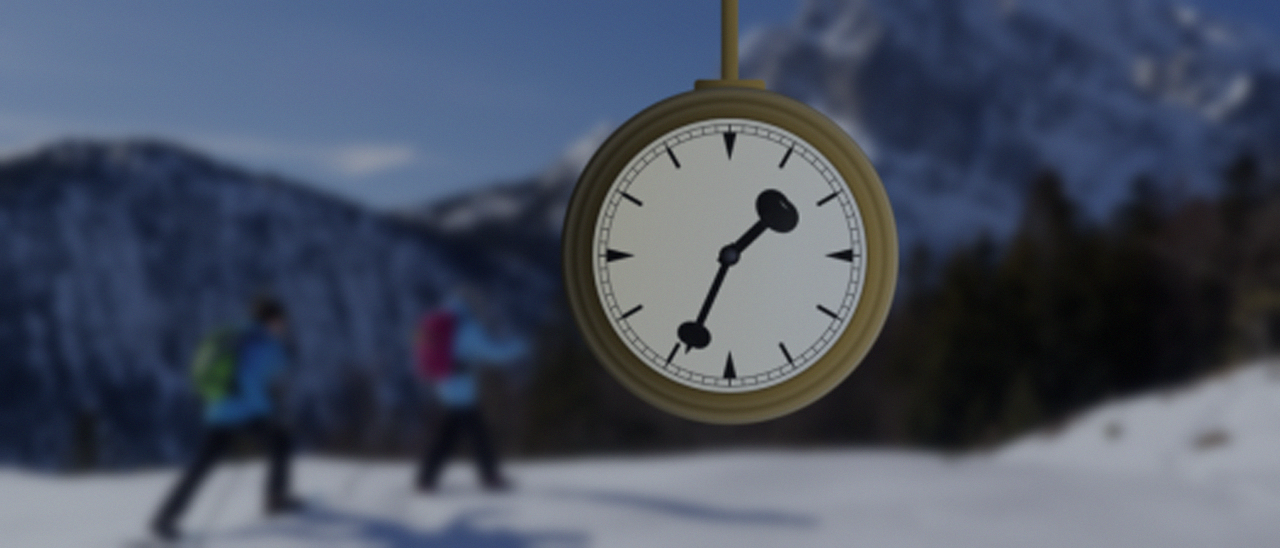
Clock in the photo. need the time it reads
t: 1:34
